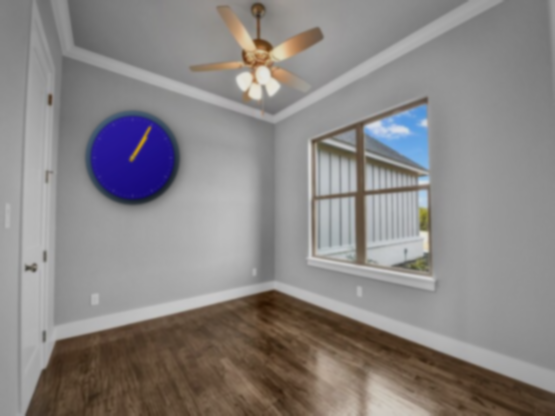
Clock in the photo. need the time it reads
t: 1:05
